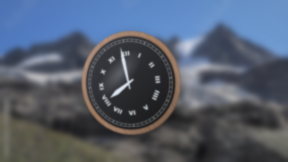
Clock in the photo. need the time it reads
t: 7:59
